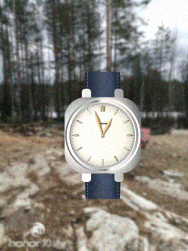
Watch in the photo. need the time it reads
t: 12:57
